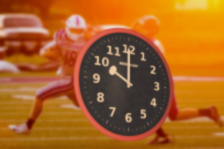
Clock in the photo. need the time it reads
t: 10:00
